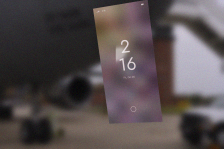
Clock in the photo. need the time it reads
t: 2:16
